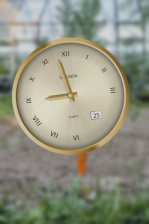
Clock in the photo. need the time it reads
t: 8:58
